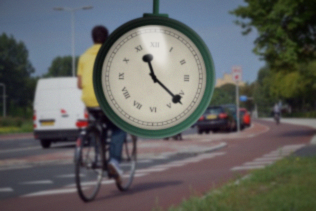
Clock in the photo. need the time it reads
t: 11:22
